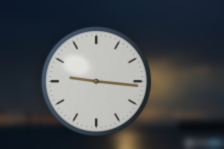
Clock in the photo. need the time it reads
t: 9:16
